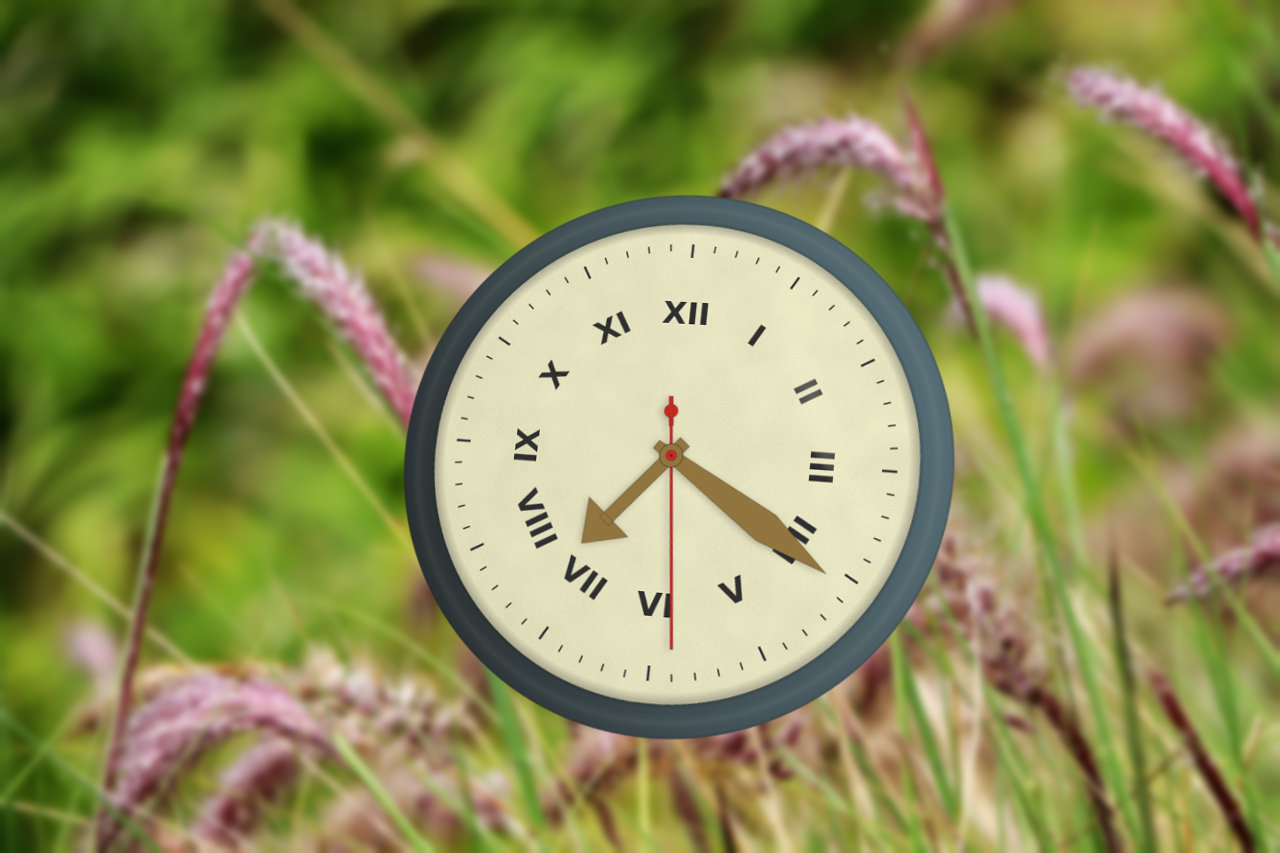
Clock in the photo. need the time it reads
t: 7:20:29
